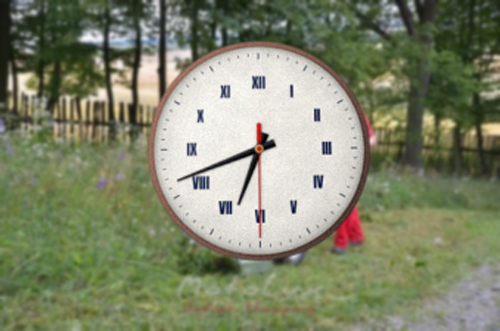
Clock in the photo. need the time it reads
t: 6:41:30
